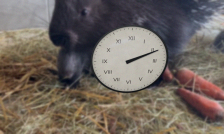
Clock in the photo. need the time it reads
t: 2:11
